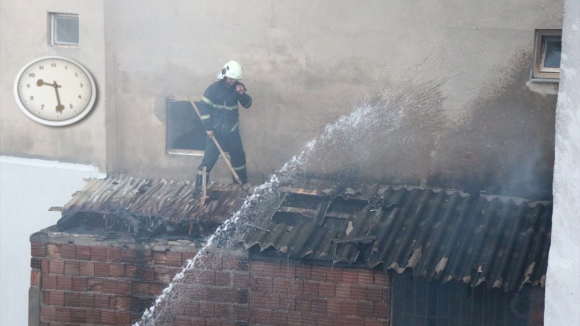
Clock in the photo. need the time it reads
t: 9:29
